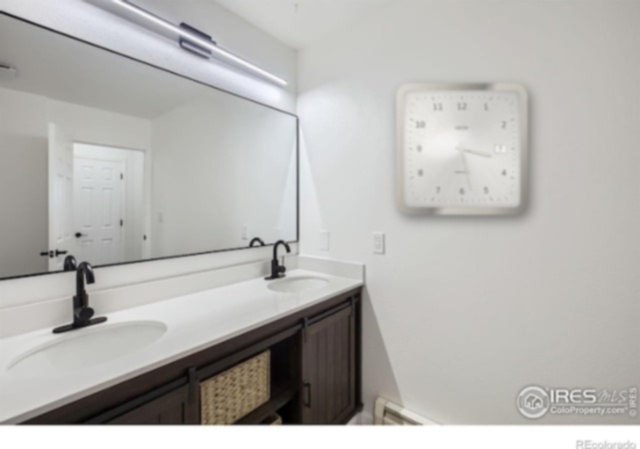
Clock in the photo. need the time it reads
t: 3:28
